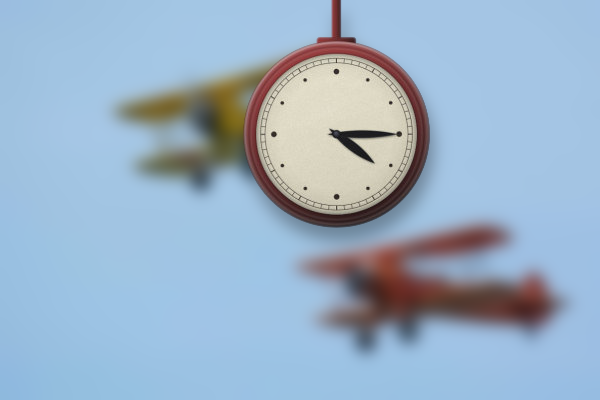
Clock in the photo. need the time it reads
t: 4:15
